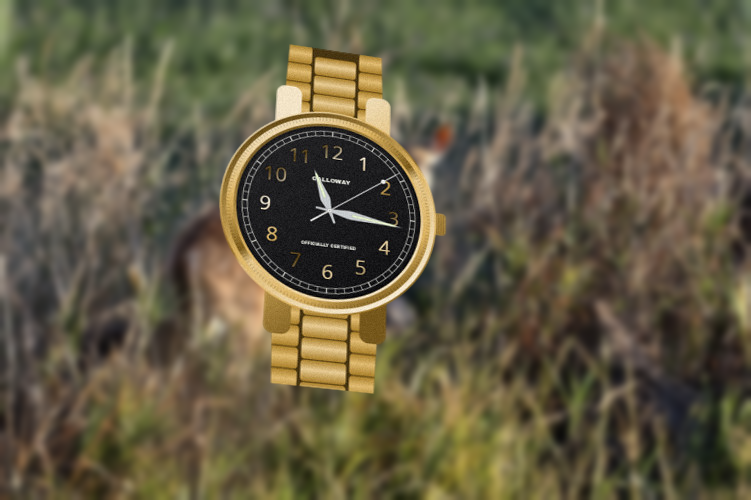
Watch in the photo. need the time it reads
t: 11:16:09
